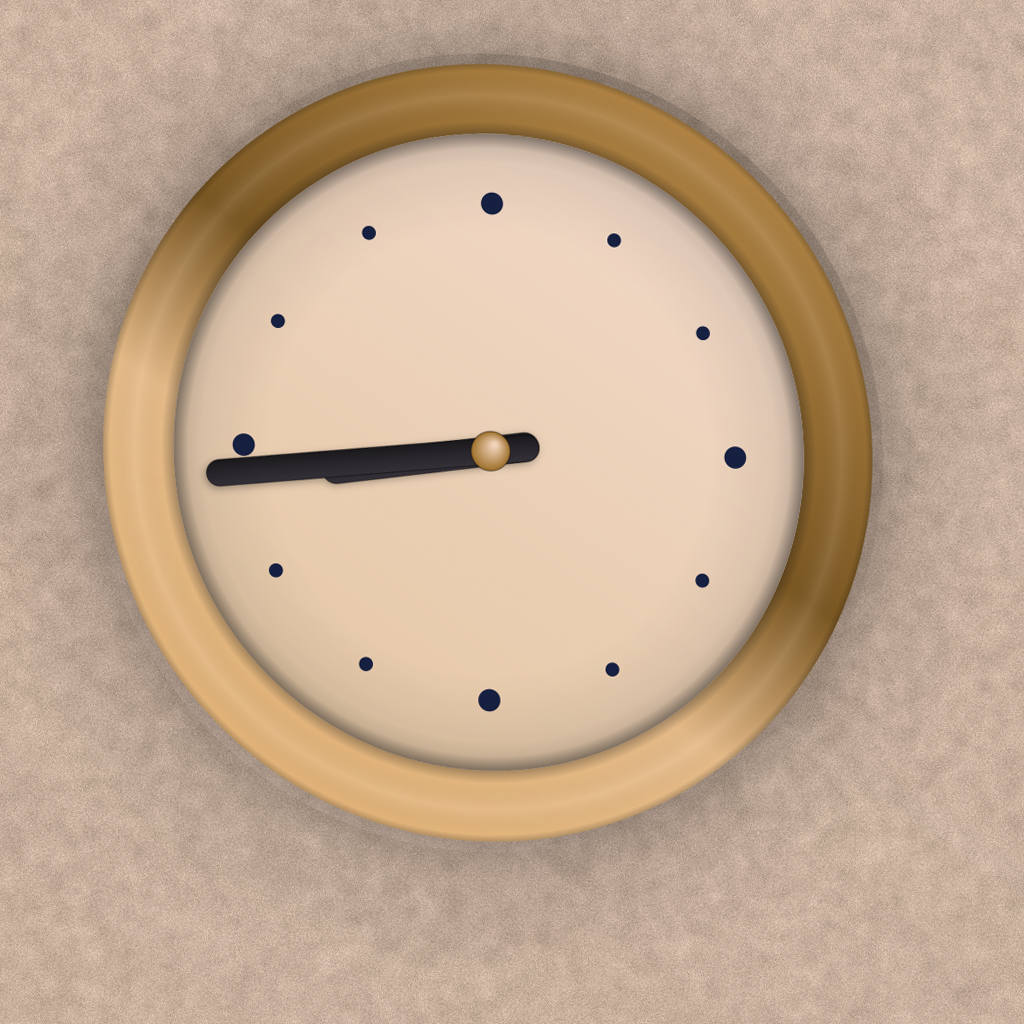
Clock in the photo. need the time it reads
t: 8:44
